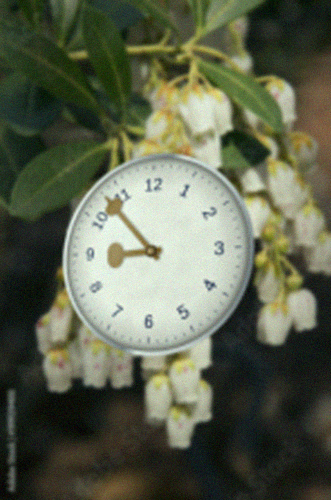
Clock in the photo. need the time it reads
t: 8:53
